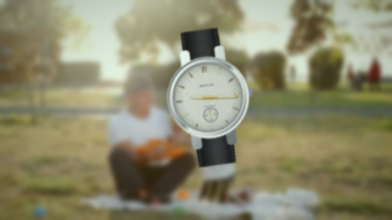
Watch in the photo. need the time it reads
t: 9:16
